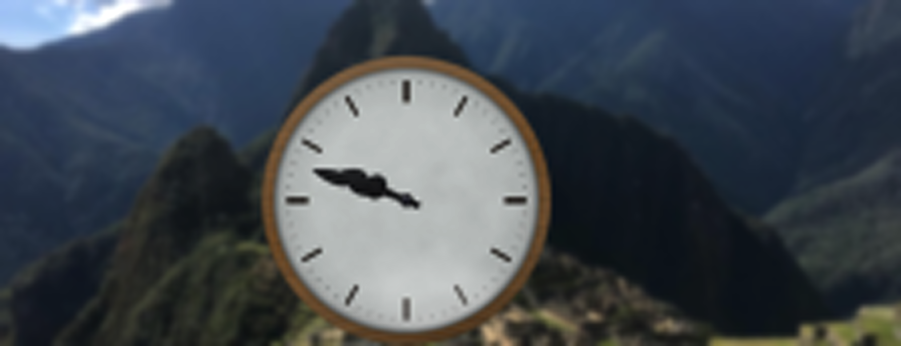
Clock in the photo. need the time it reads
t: 9:48
